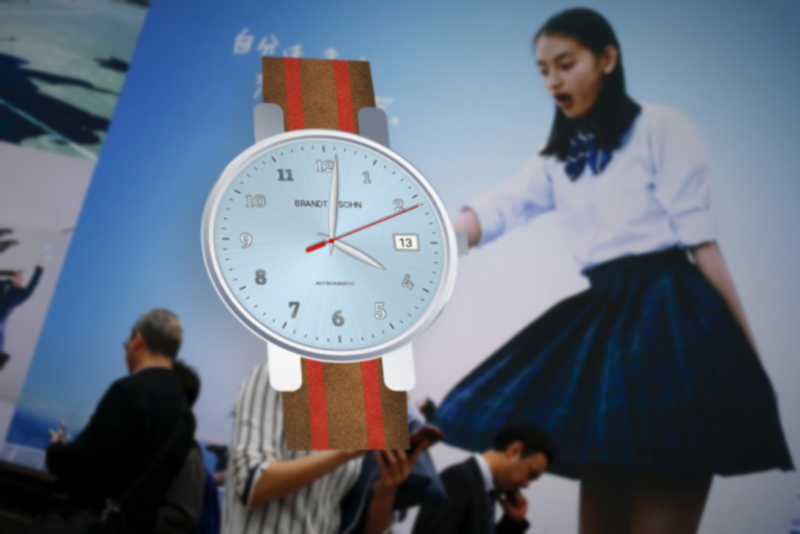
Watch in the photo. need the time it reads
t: 4:01:11
